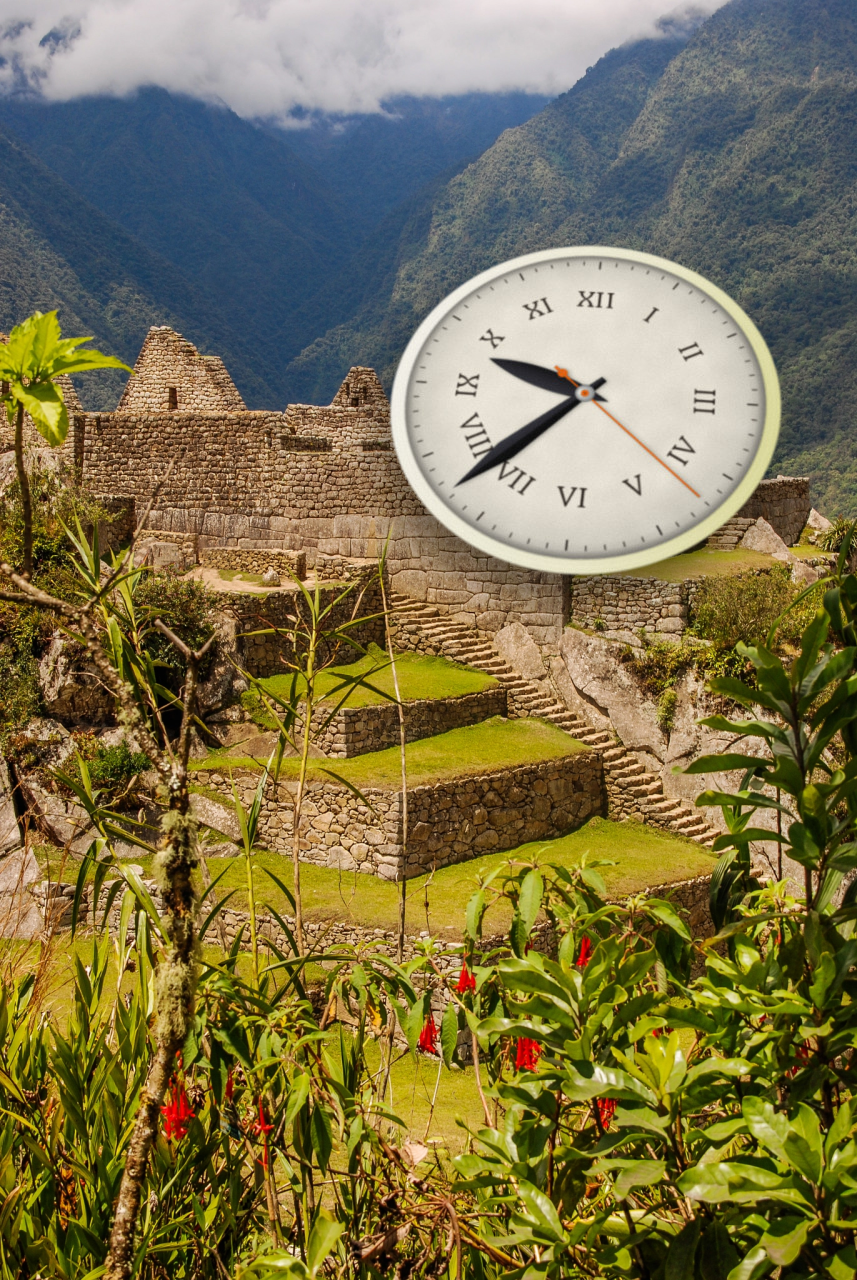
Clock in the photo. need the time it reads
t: 9:37:22
